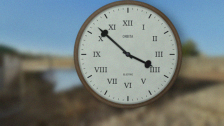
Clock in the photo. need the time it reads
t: 3:52
